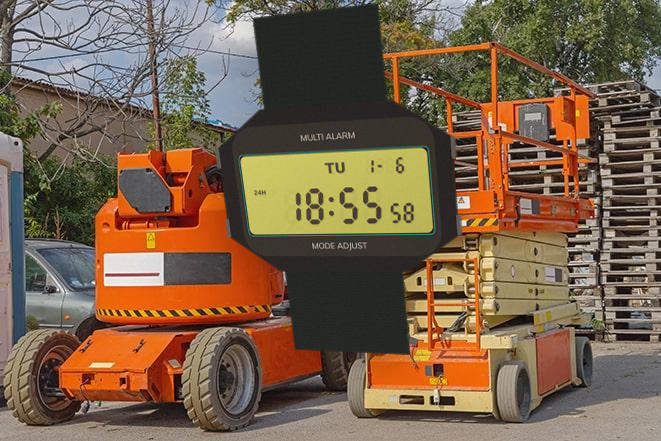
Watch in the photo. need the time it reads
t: 18:55:58
